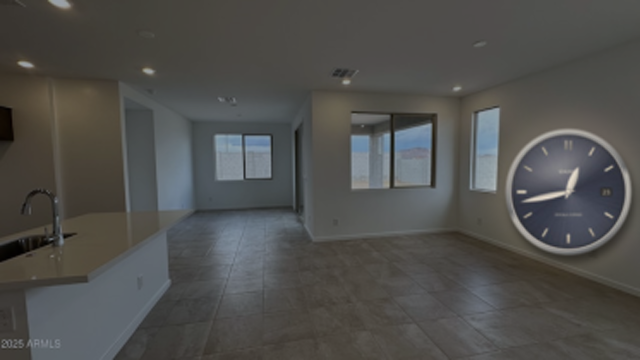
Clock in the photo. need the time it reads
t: 12:43
